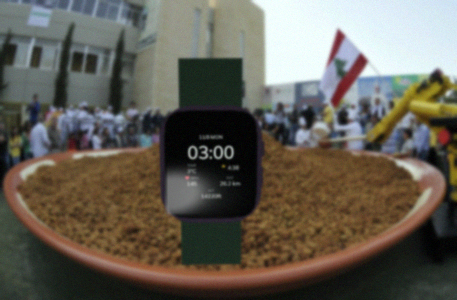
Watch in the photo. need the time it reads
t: 3:00
